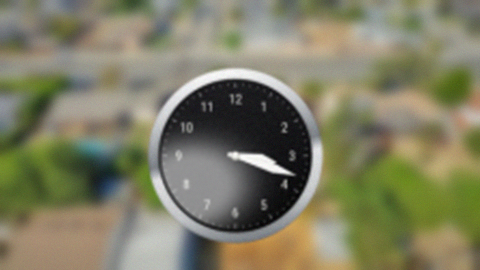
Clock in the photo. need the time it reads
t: 3:18
